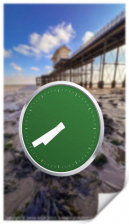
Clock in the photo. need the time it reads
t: 7:40
